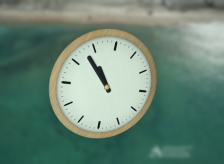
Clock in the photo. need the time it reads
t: 10:53
